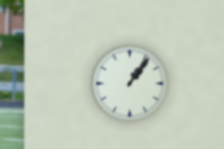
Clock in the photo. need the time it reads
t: 1:06
